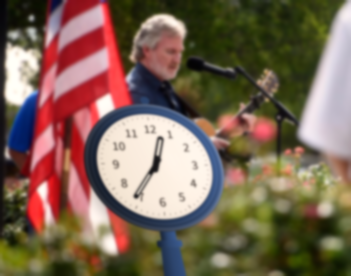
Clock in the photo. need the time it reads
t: 12:36
